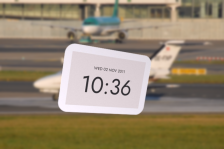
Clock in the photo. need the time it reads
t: 10:36
